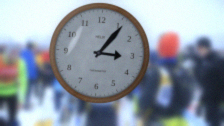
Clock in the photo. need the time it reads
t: 3:06
